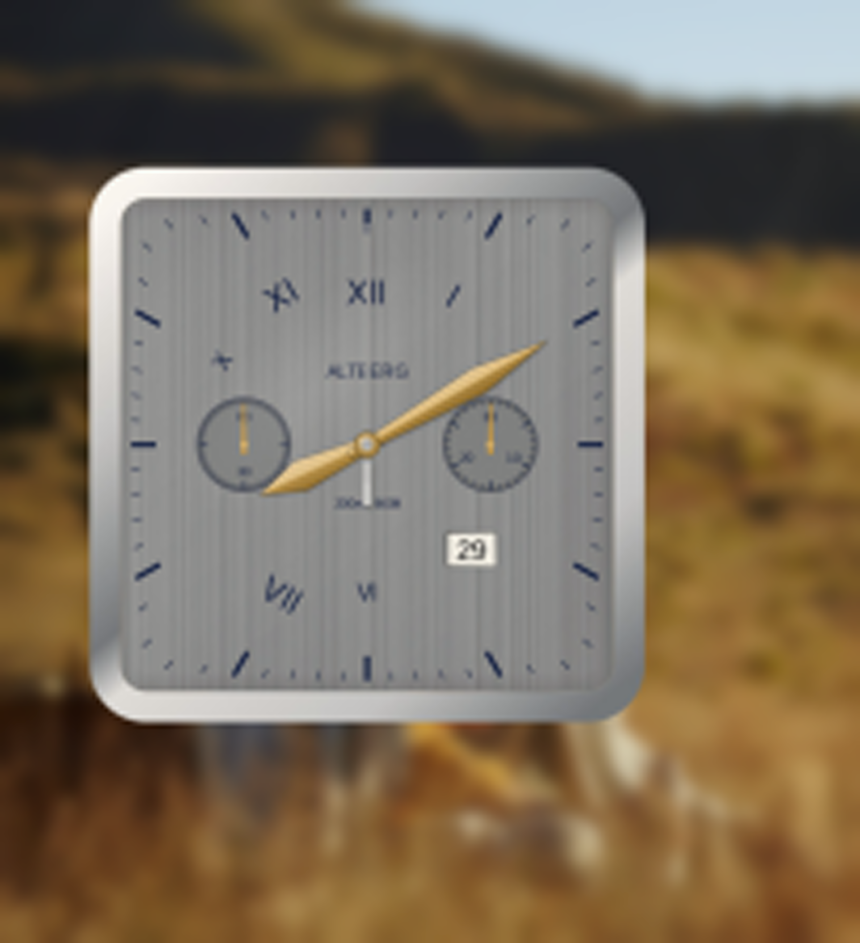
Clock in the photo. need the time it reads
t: 8:10
